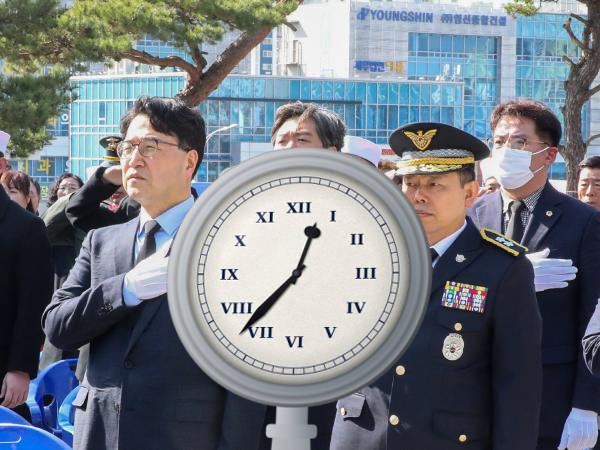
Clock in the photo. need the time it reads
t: 12:37
